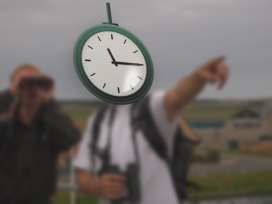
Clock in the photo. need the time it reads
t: 11:15
